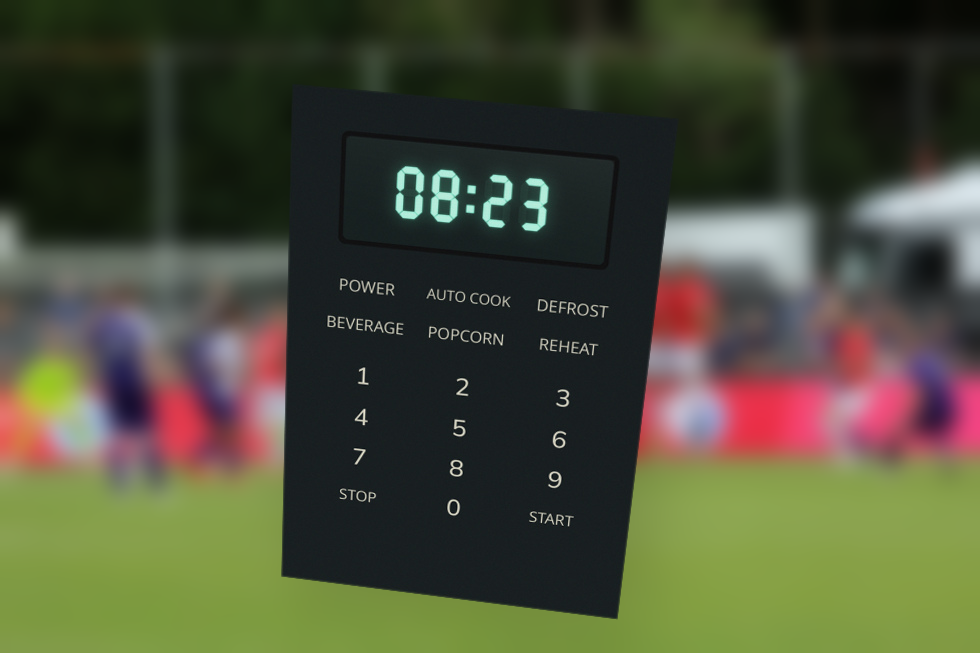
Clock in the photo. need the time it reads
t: 8:23
